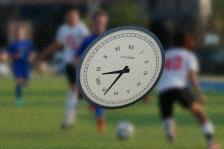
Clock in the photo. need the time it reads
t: 8:34
